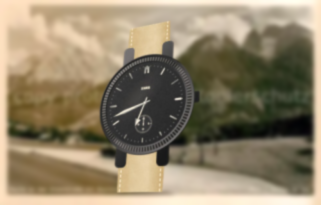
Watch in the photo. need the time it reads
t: 6:42
